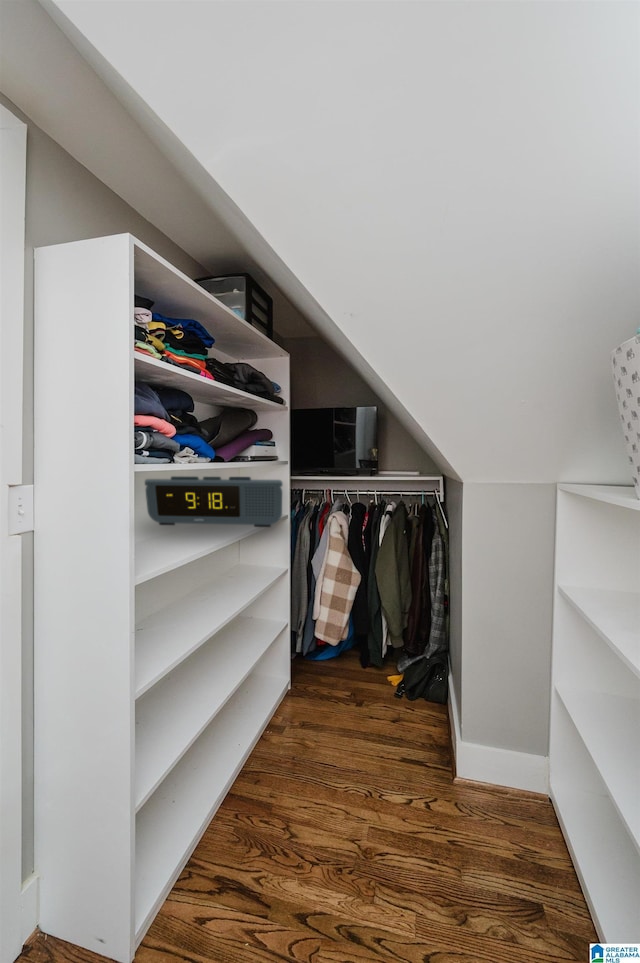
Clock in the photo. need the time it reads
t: 9:18
